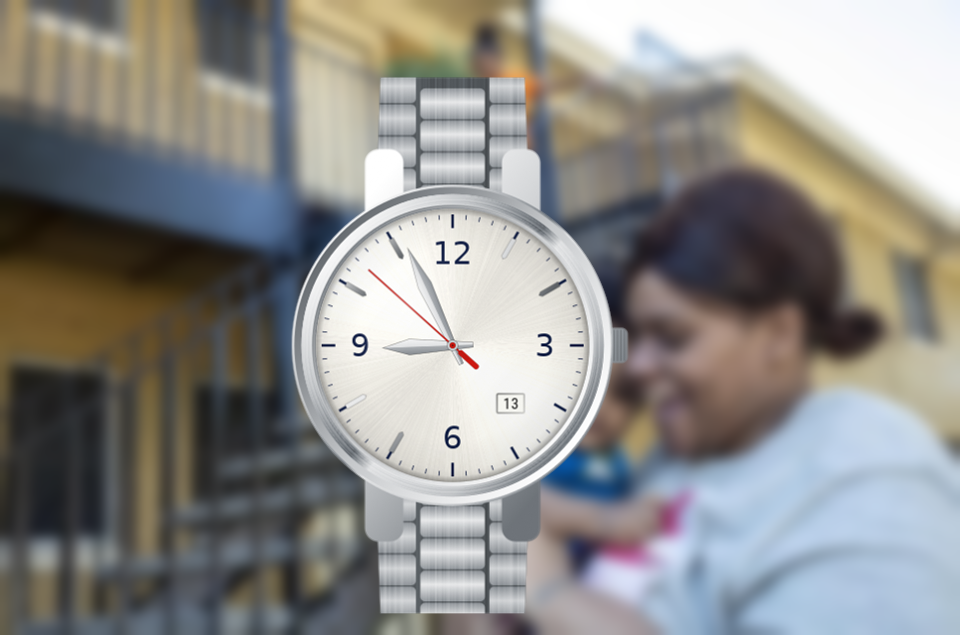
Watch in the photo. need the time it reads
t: 8:55:52
